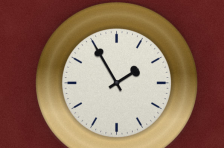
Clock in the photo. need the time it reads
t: 1:55
